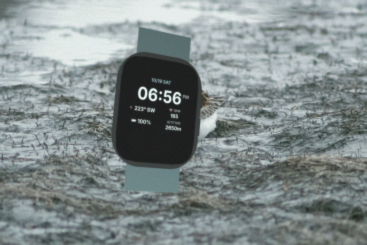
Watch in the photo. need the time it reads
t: 6:56
